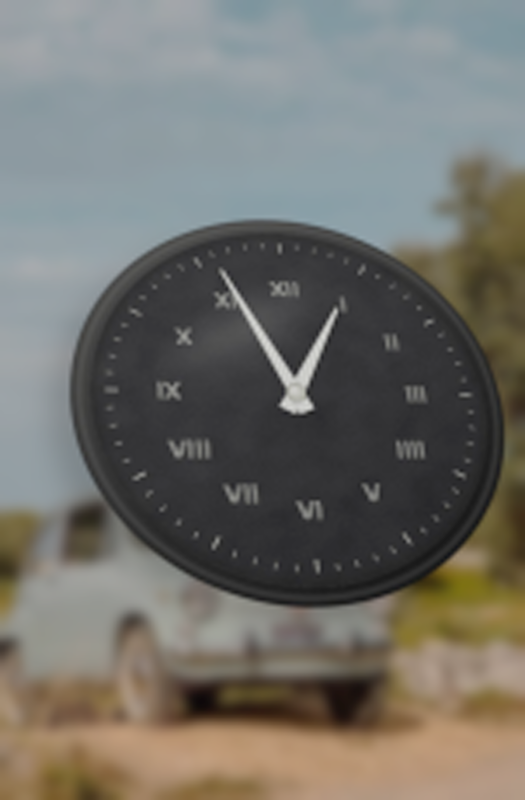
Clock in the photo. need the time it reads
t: 12:56
